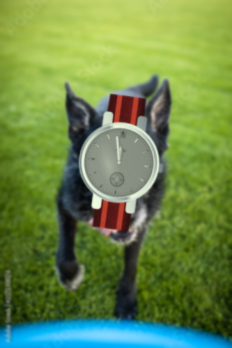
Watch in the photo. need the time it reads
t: 11:58
